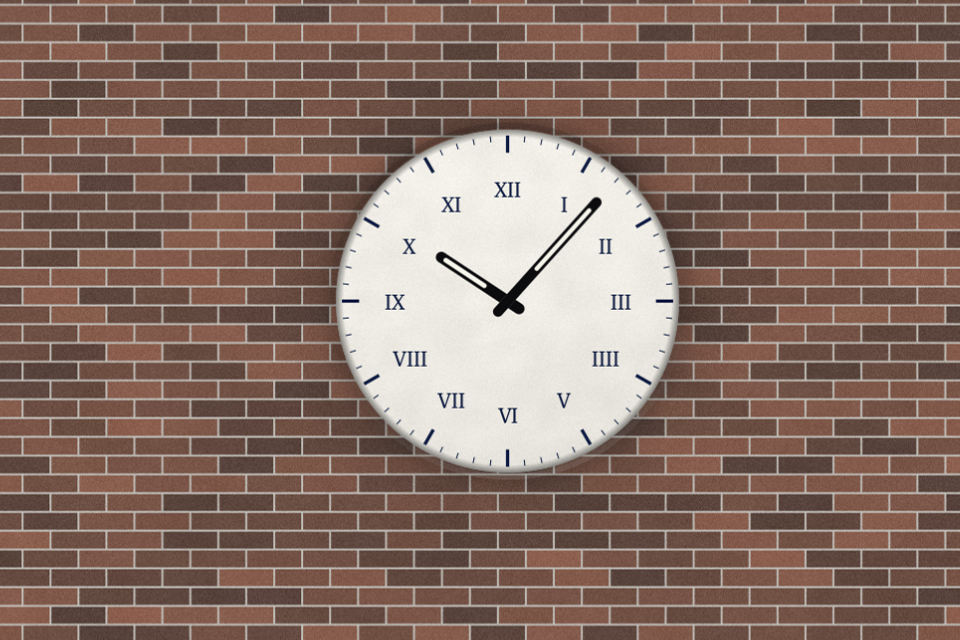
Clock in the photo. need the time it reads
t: 10:07
